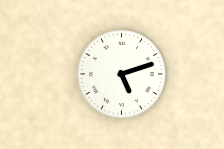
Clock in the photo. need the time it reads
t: 5:12
